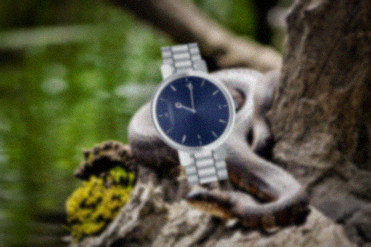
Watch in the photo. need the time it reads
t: 10:01
